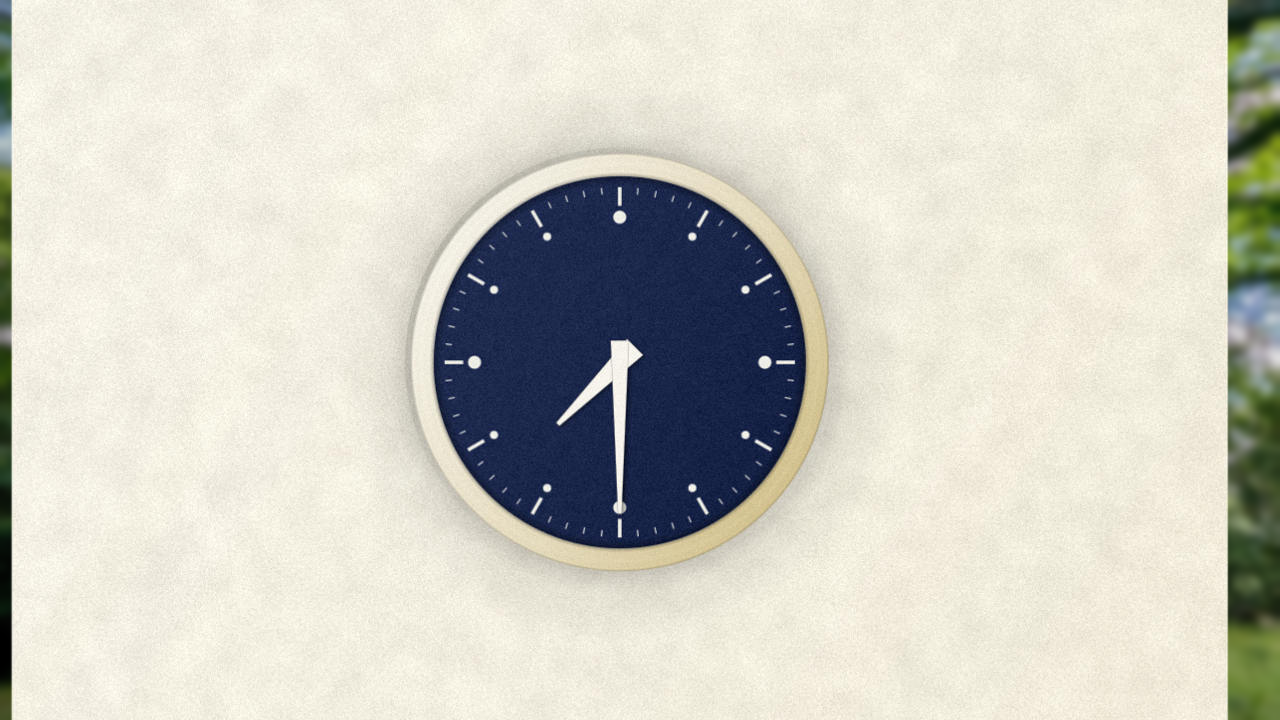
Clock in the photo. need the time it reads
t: 7:30
